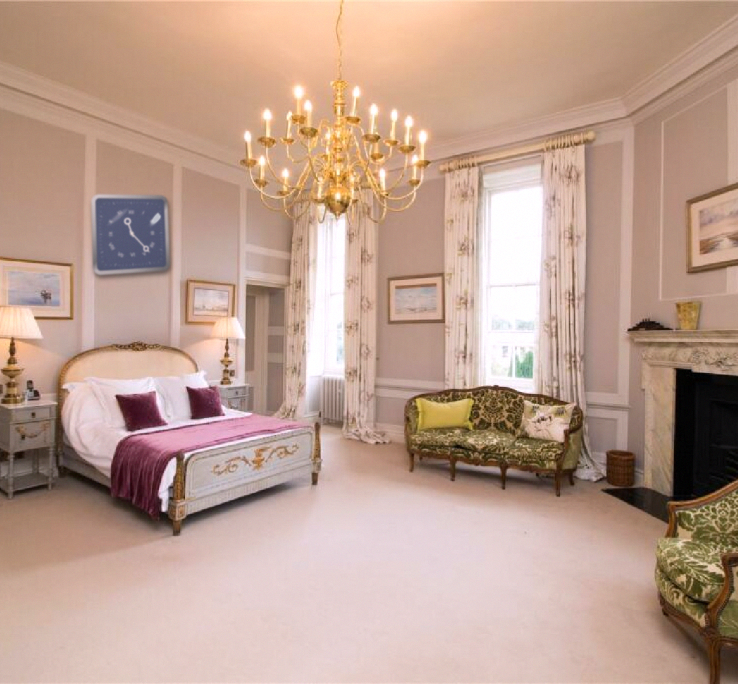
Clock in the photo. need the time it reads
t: 11:23
